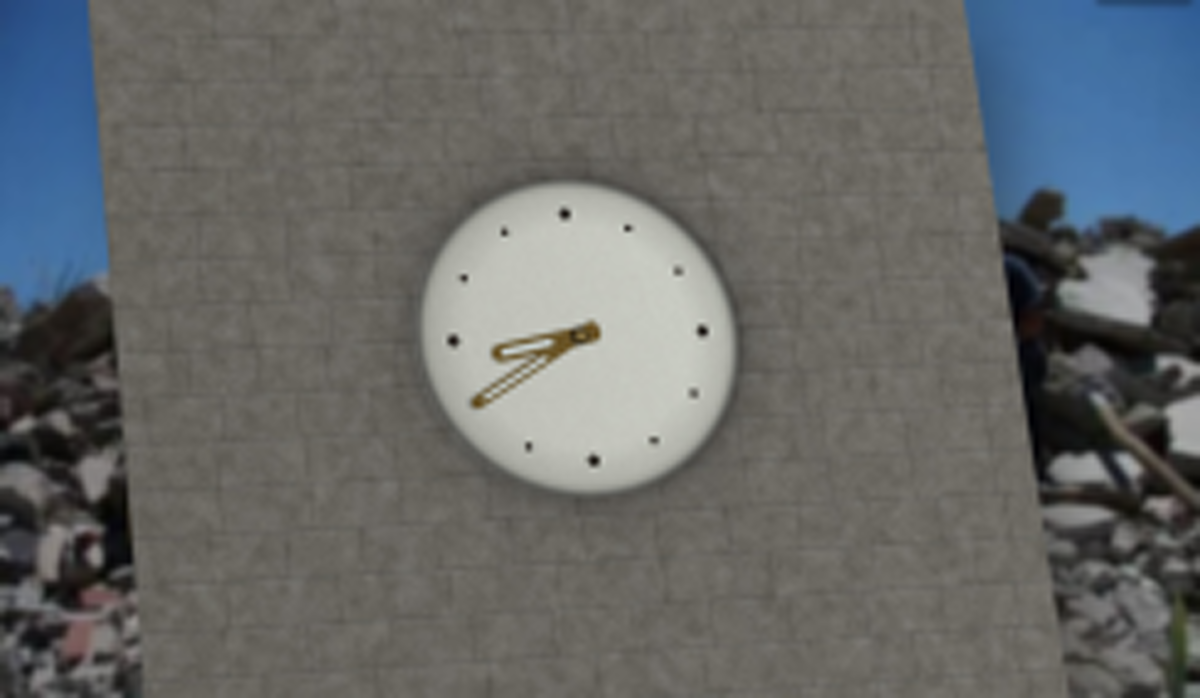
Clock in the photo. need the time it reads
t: 8:40
